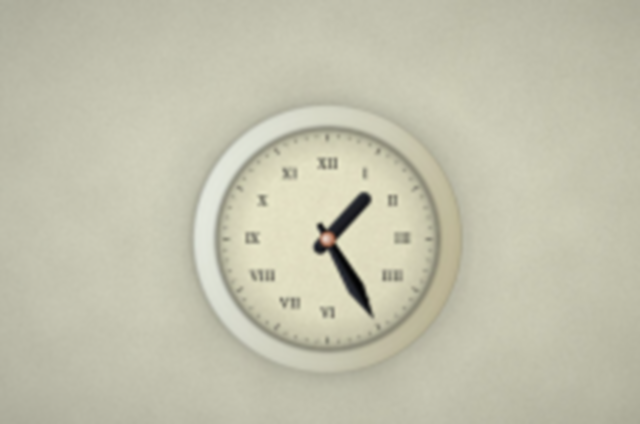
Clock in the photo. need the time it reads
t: 1:25
